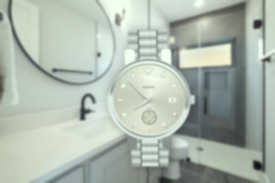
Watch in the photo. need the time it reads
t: 7:52
